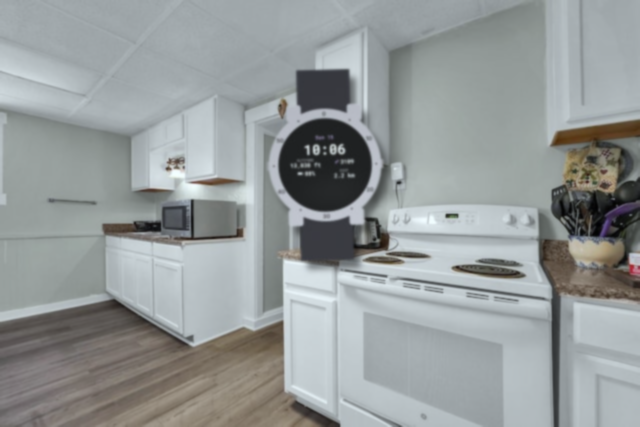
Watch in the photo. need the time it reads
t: 10:06
